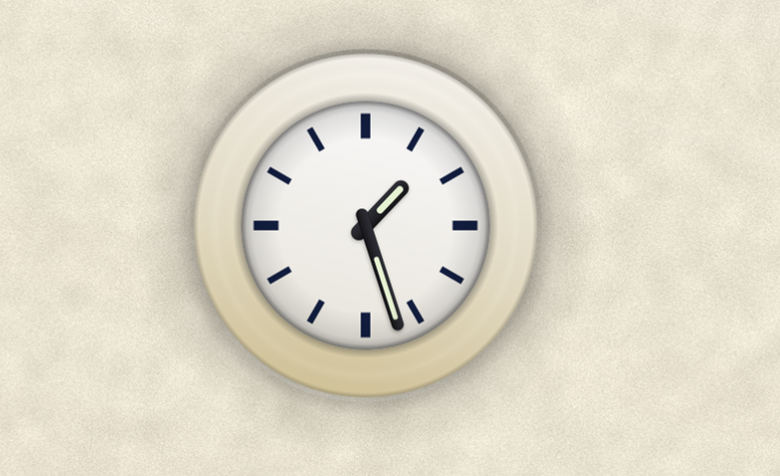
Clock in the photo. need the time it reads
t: 1:27
